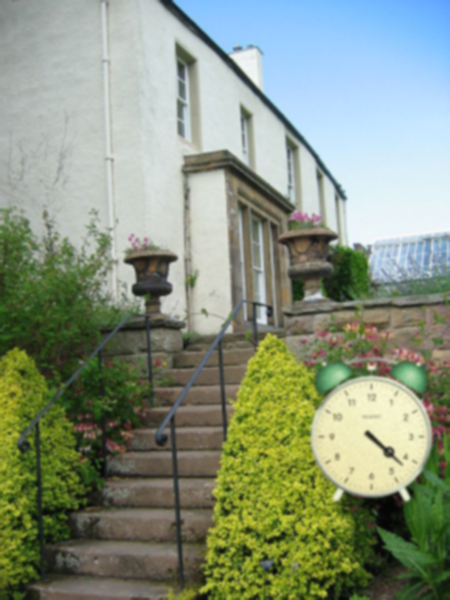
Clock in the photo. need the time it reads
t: 4:22
